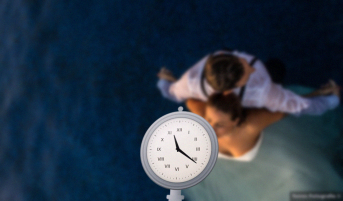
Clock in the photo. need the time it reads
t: 11:21
